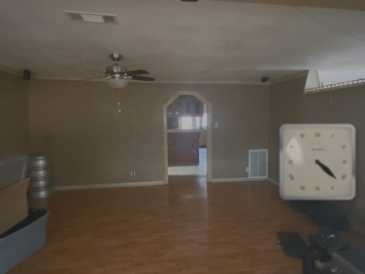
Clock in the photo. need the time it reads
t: 4:22
